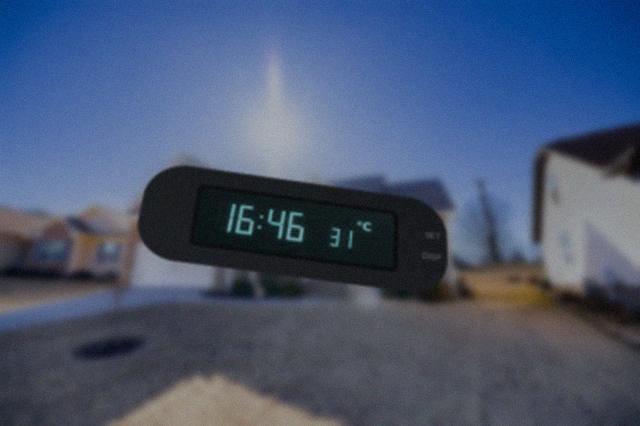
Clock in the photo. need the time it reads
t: 16:46
